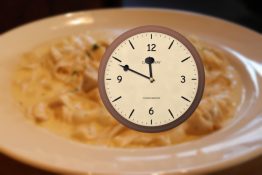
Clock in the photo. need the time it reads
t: 11:49
